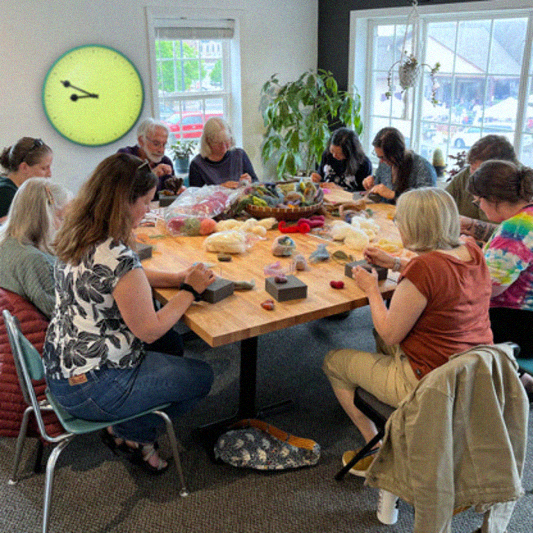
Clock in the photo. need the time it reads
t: 8:49
